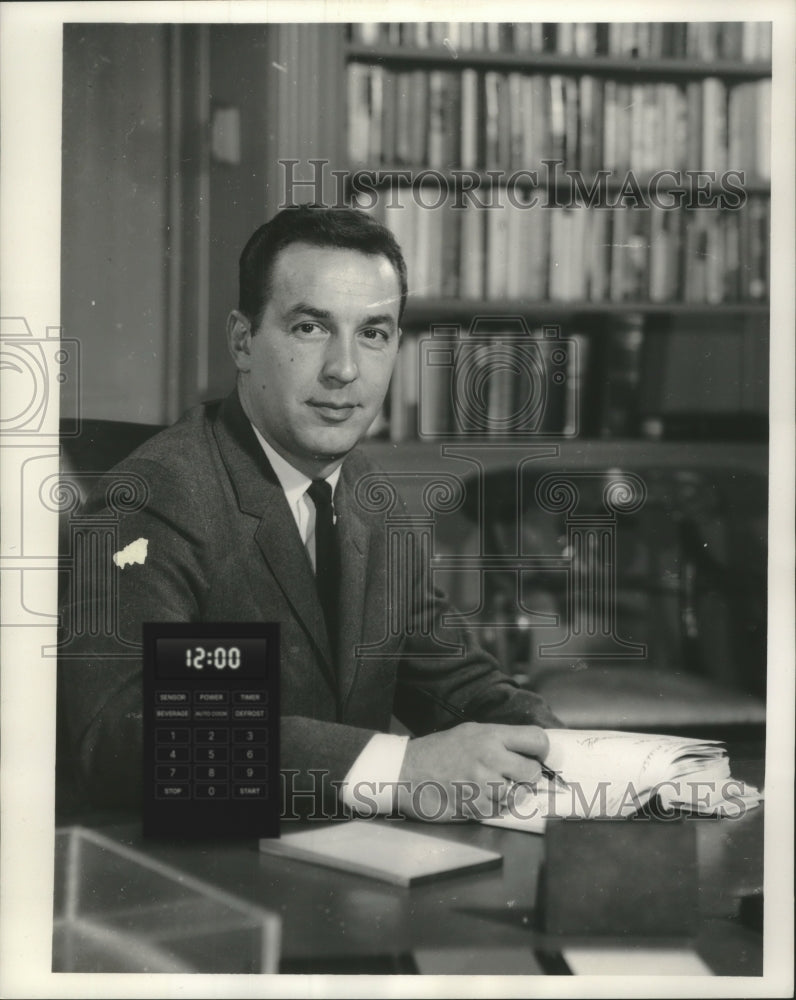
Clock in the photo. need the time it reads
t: 12:00
